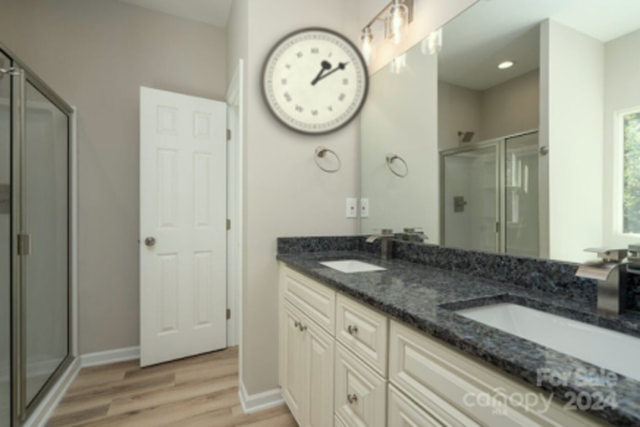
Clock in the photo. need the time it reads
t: 1:10
